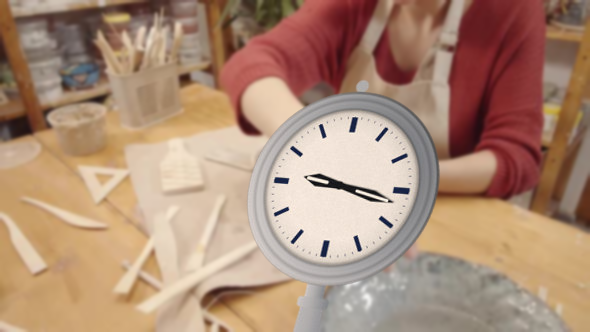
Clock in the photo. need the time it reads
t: 9:17
